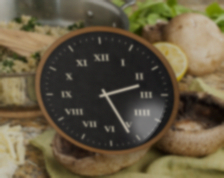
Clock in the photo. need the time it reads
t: 2:26
